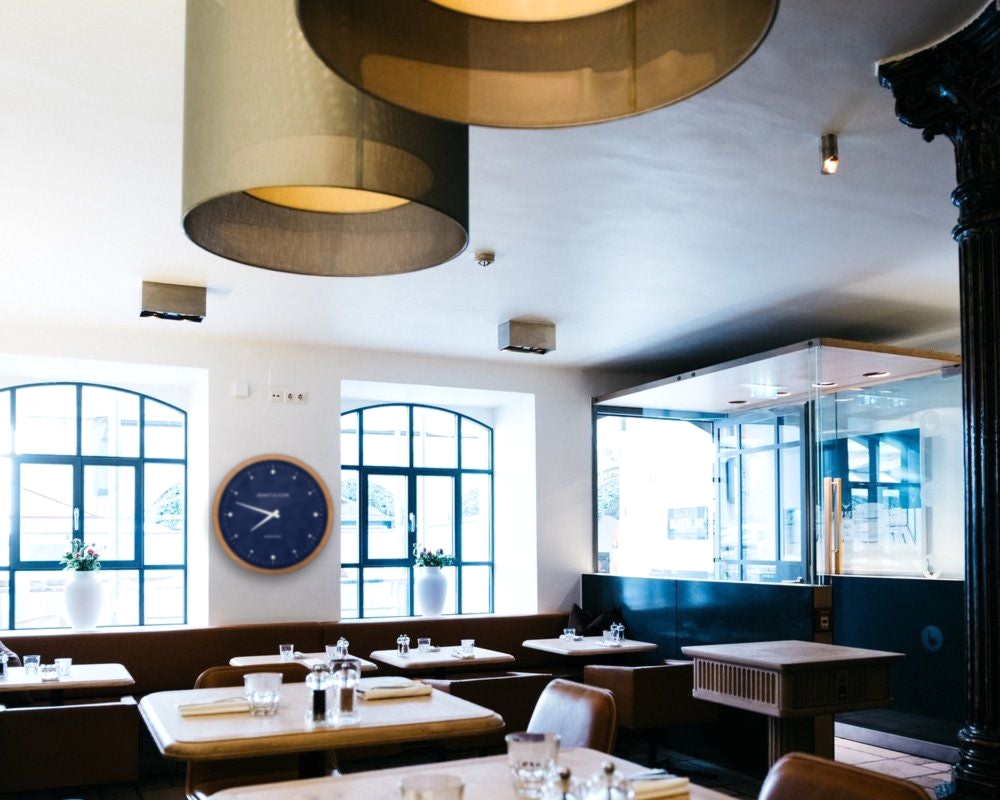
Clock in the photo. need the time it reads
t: 7:48
